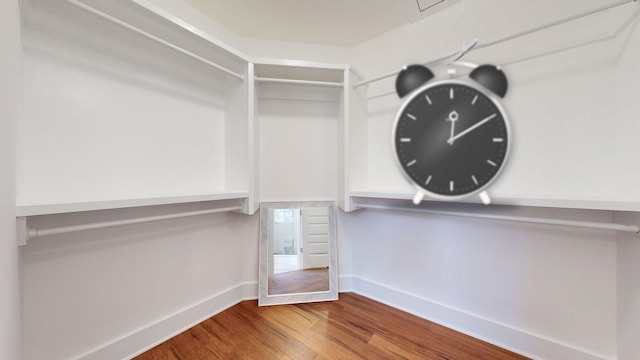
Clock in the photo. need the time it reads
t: 12:10
